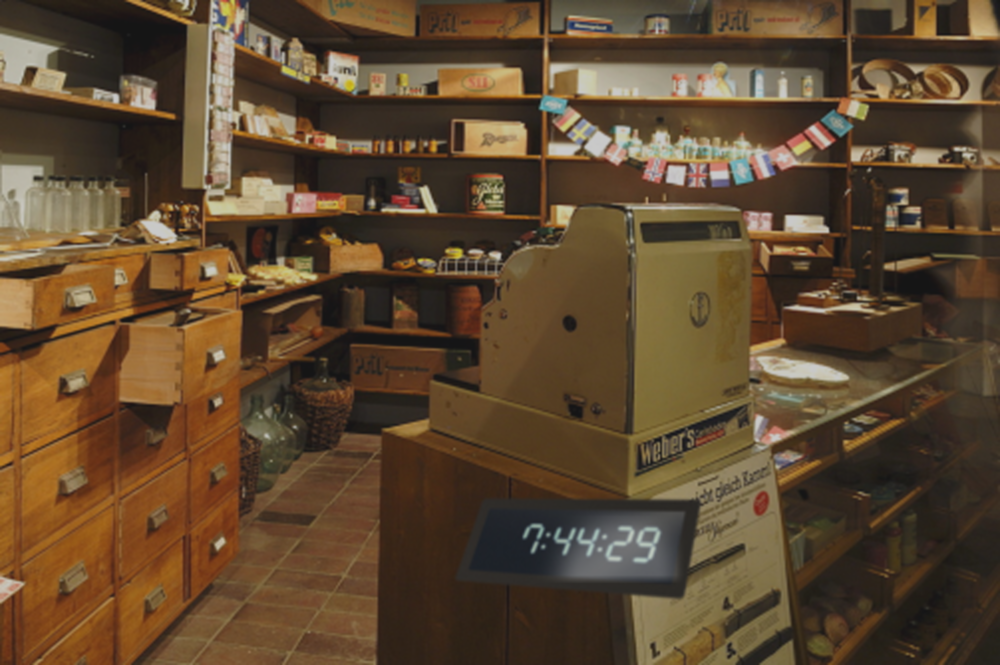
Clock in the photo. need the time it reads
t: 7:44:29
